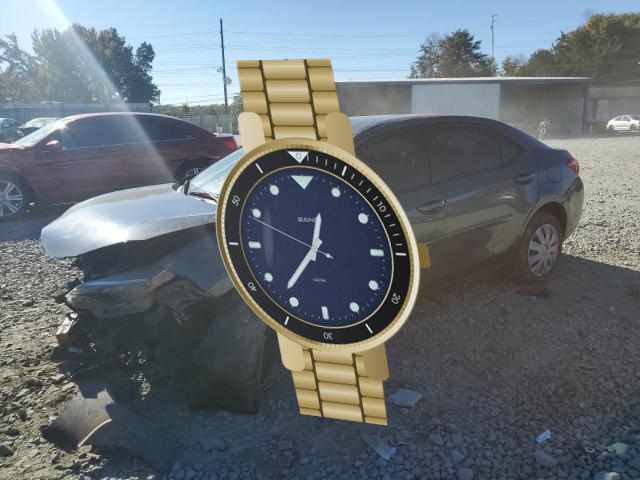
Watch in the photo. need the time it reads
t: 12:36:49
